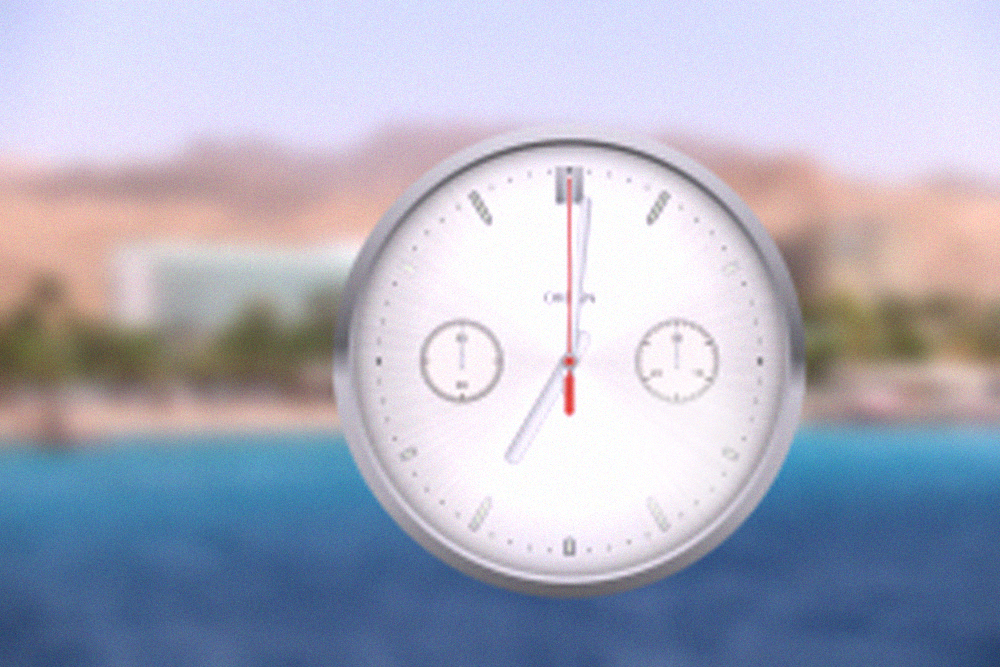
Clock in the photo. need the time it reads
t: 7:01
